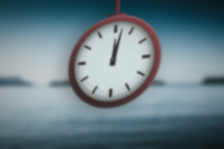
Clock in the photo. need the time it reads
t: 12:02
